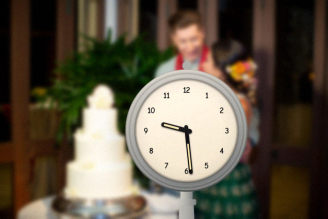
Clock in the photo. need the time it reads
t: 9:29
